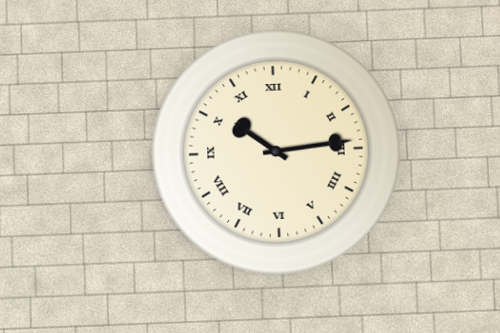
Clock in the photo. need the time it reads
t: 10:14
